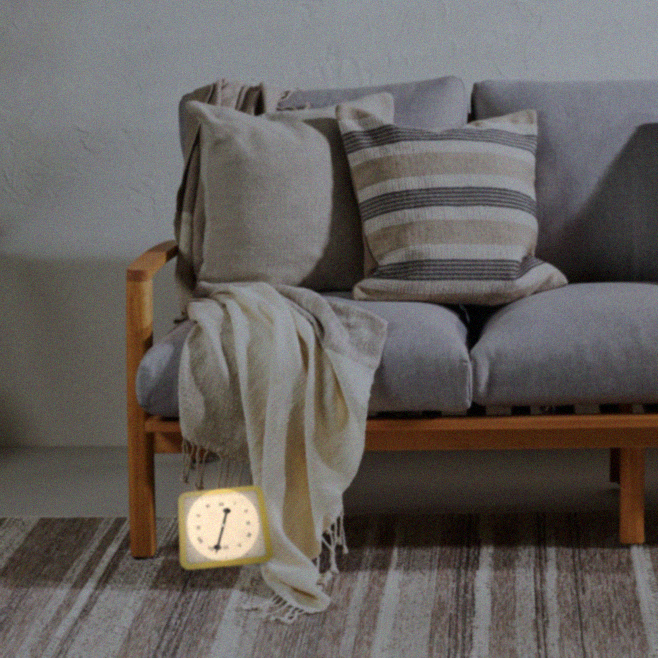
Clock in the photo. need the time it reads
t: 12:33
